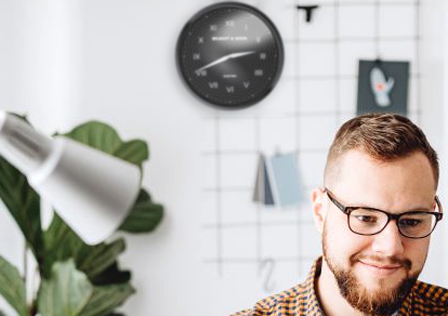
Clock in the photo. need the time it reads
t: 2:41
